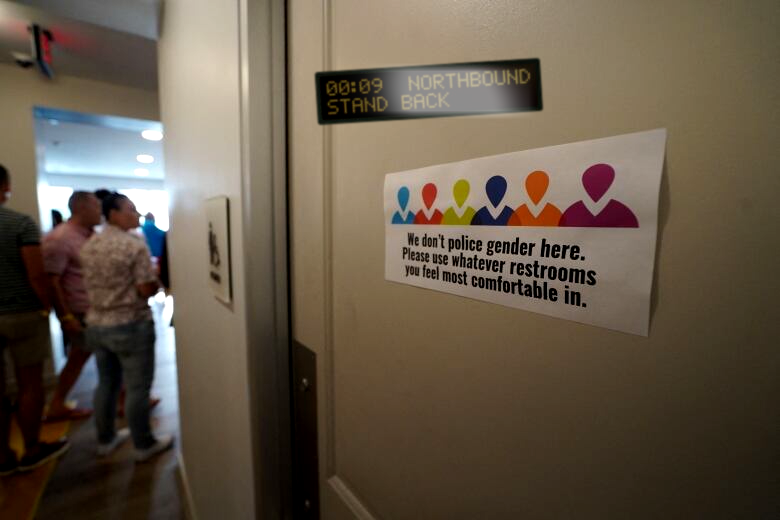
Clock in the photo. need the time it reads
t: 0:09
